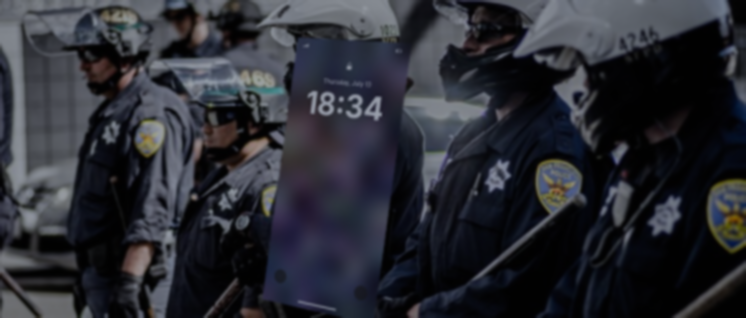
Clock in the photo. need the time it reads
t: 18:34
